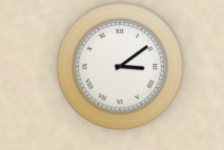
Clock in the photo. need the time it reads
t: 3:09
